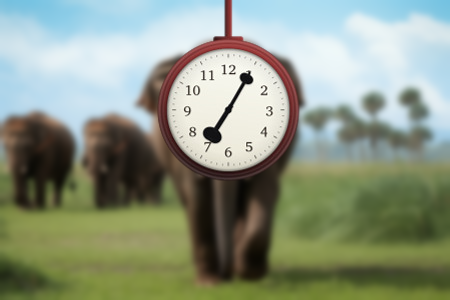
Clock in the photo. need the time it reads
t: 7:05
